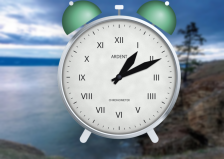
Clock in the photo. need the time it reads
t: 1:11
